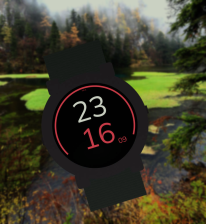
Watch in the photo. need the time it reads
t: 23:16:09
